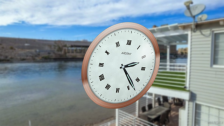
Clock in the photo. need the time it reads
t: 2:23
